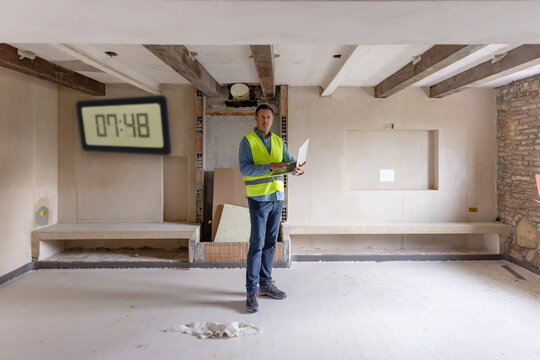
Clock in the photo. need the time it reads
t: 7:48
